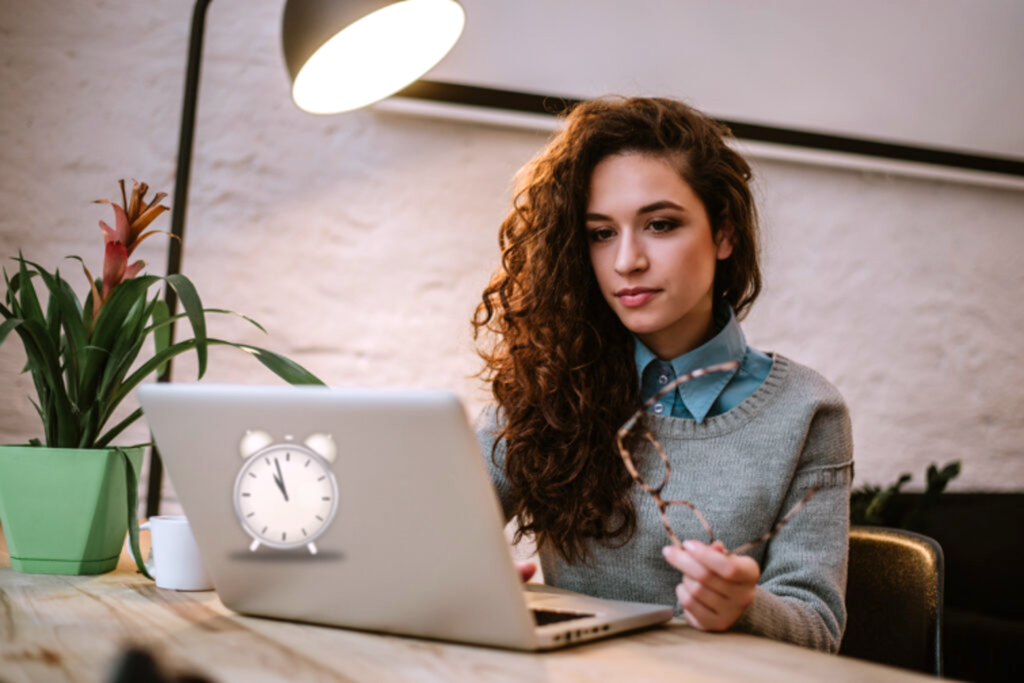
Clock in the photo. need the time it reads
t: 10:57
